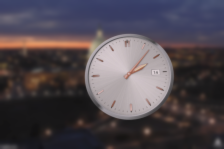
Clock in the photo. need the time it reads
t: 2:07
